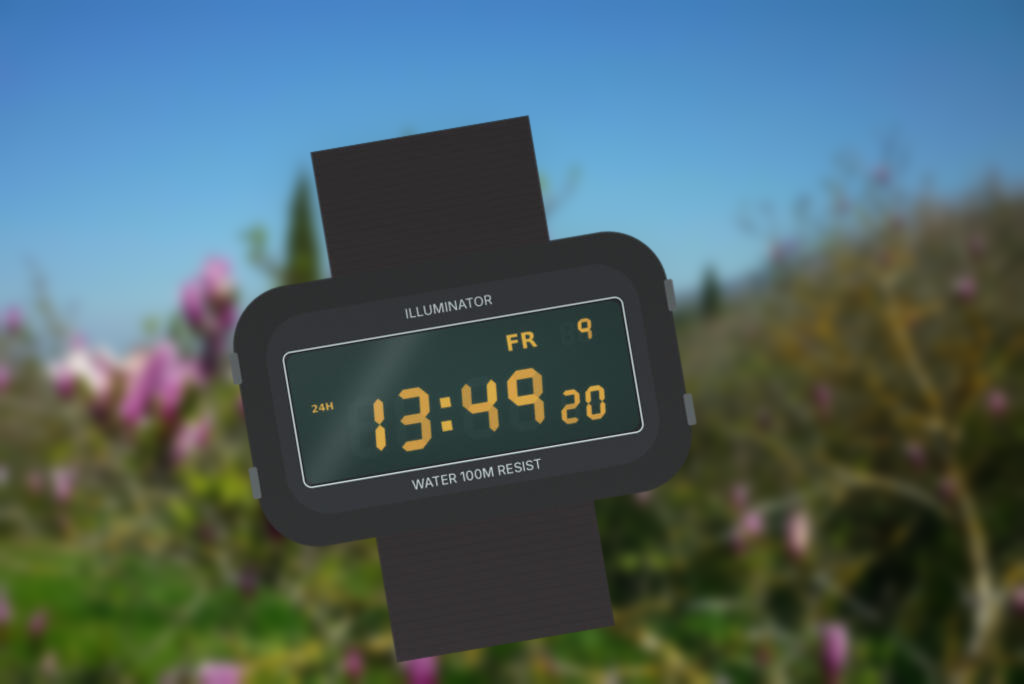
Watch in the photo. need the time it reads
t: 13:49:20
